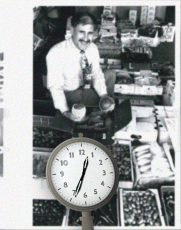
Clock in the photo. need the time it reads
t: 12:34
